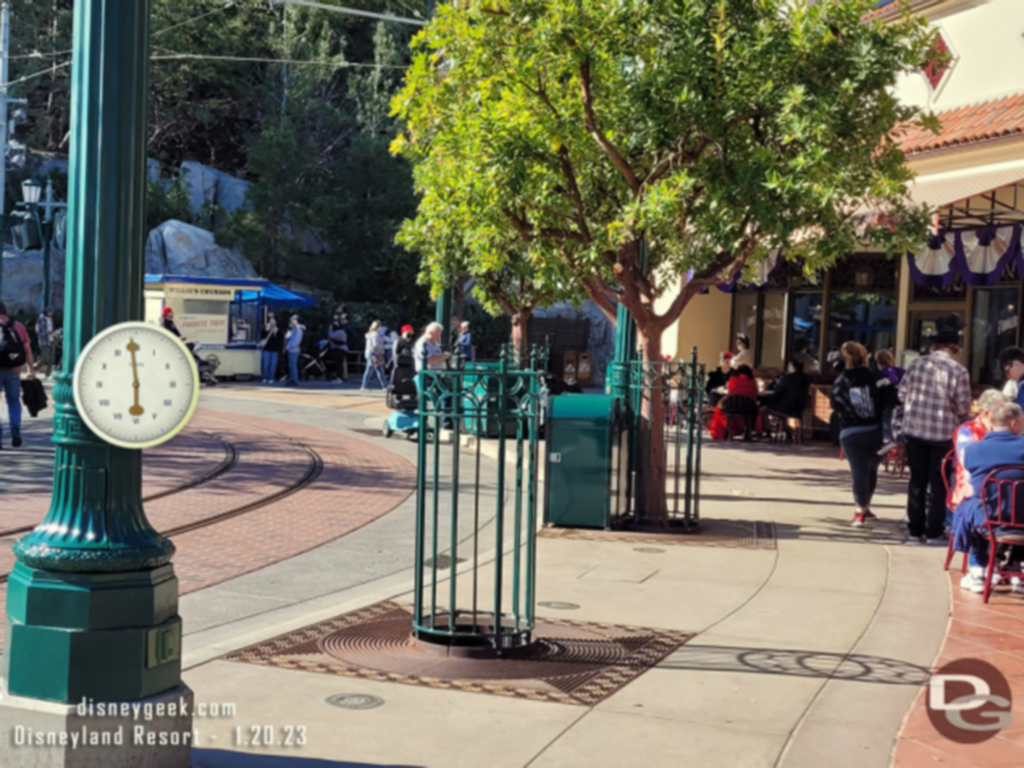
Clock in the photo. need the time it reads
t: 5:59
